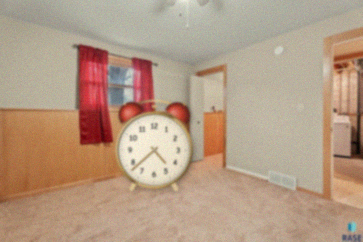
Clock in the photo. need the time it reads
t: 4:38
